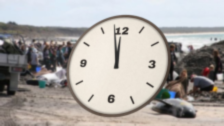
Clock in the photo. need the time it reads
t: 11:58
